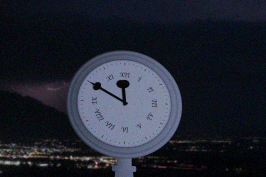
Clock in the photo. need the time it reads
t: 11:50
